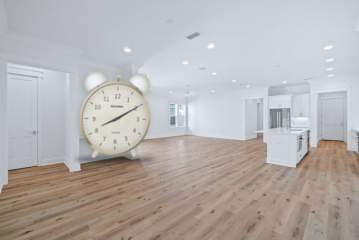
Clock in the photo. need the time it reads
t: 8:10
